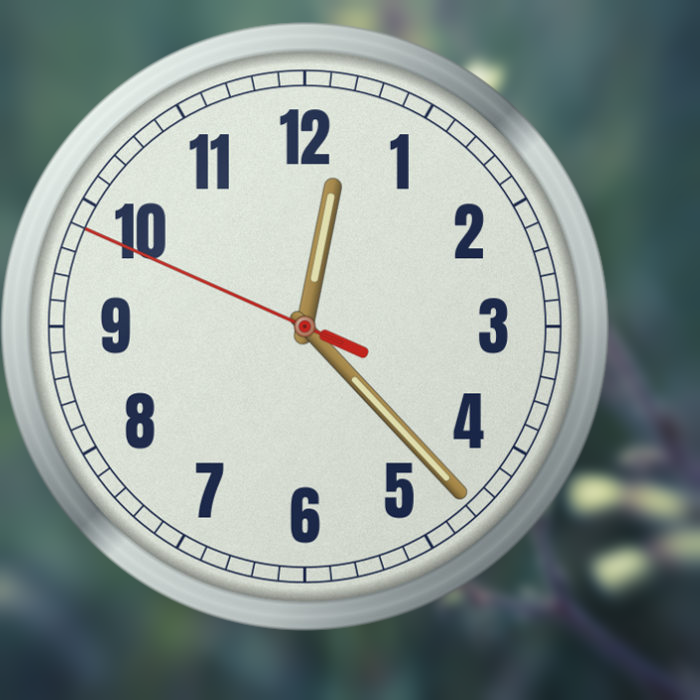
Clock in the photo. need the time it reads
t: 12:22:49
